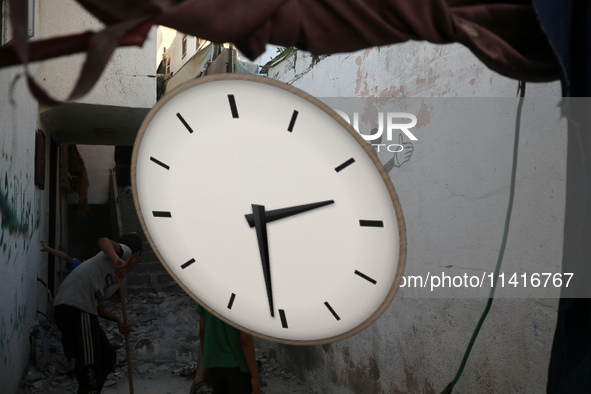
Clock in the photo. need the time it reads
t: 2:31
